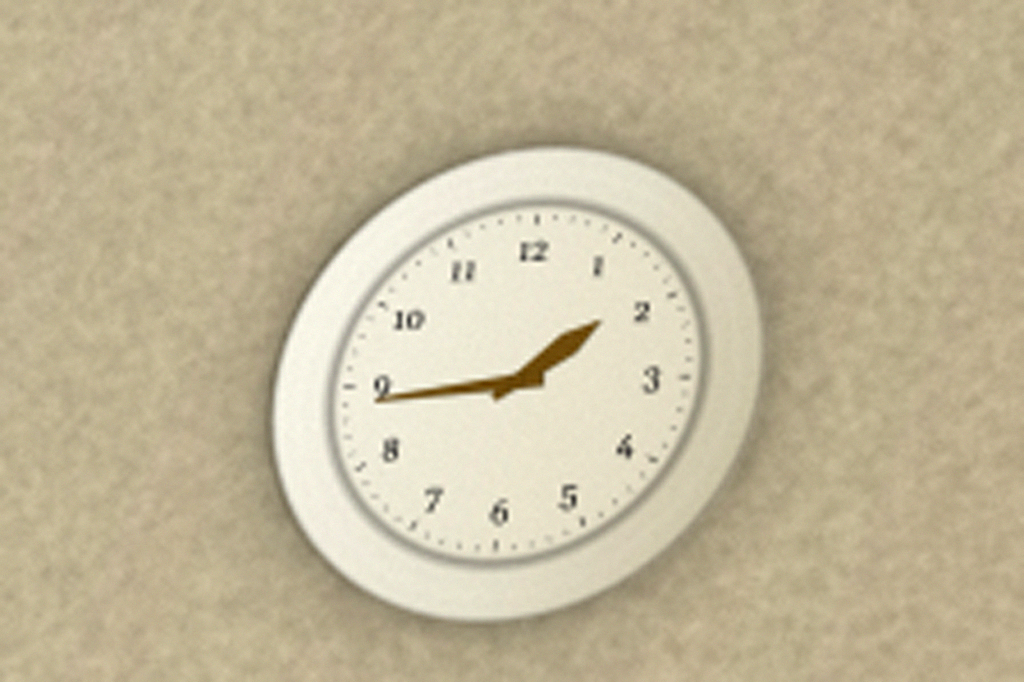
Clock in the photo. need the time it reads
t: 1:44
